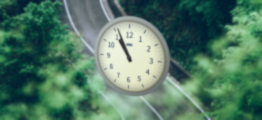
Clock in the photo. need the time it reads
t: 10:56
